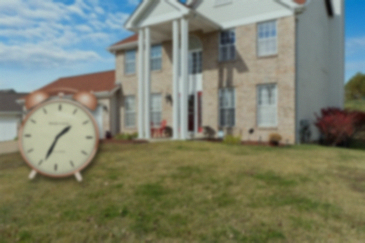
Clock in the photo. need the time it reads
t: 1:34
